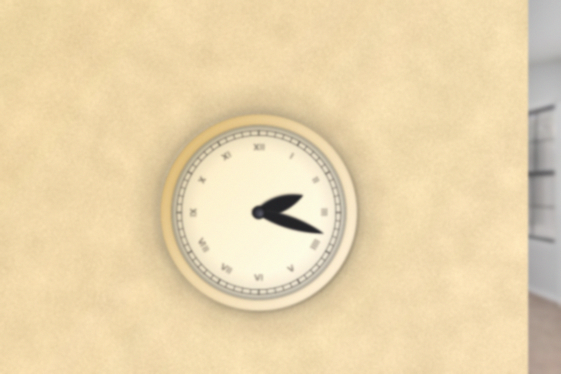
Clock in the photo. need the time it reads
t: 2:18
